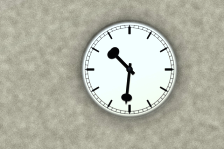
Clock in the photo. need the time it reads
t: 10:31
